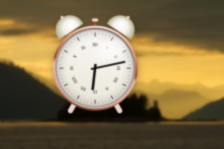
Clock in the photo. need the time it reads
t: 6:13
